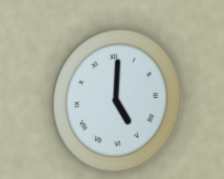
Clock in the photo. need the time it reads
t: 5:01
